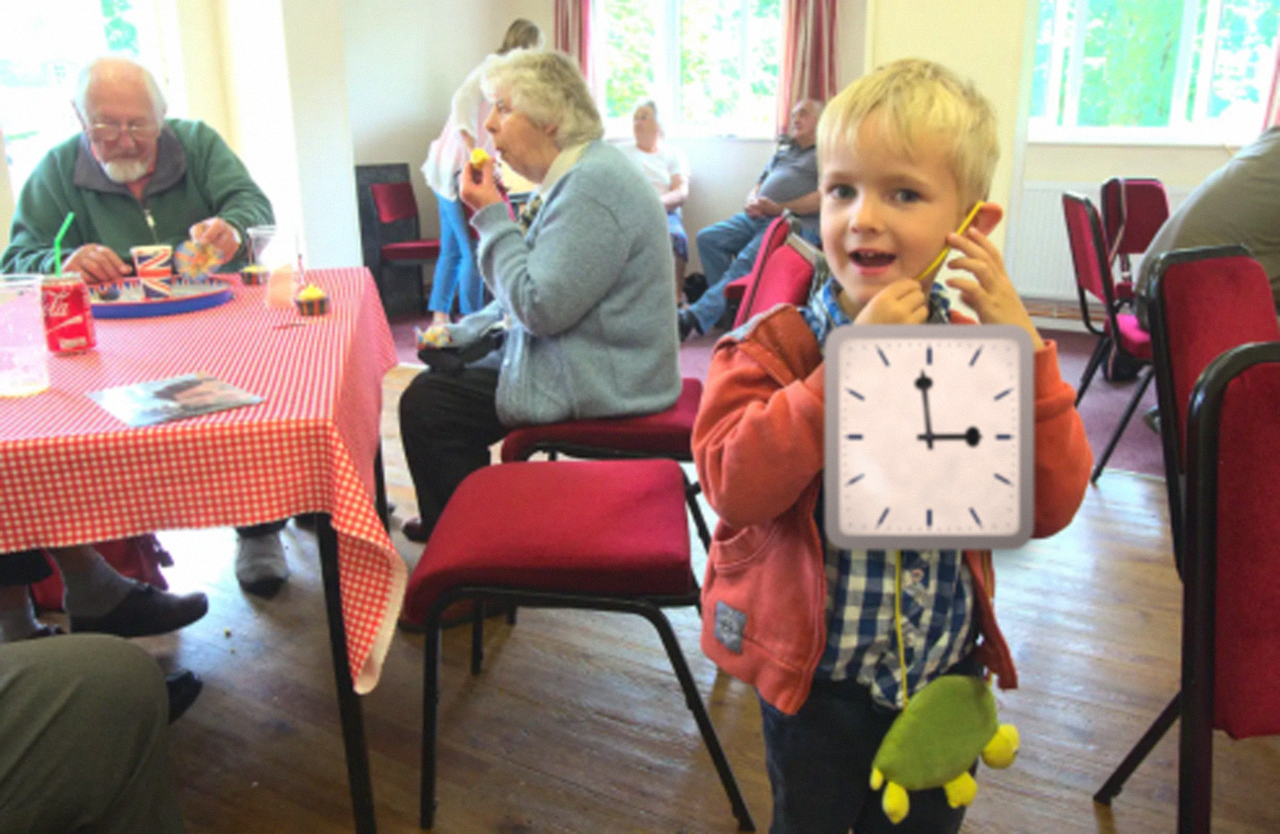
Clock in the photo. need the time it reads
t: 2:59
